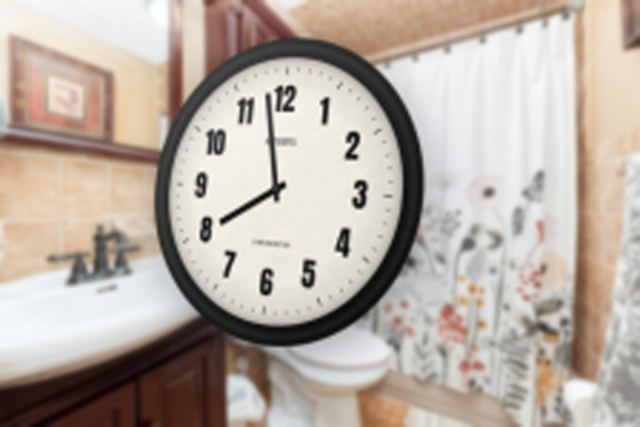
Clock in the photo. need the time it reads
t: 7:58
